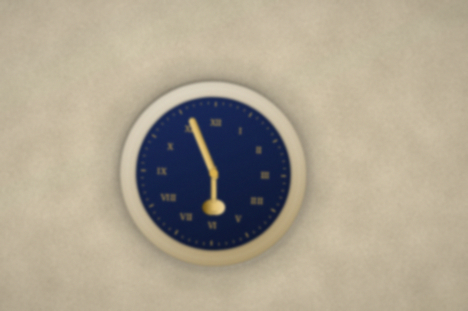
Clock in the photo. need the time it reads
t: 5:56
